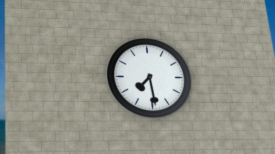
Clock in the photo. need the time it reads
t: 7:29
